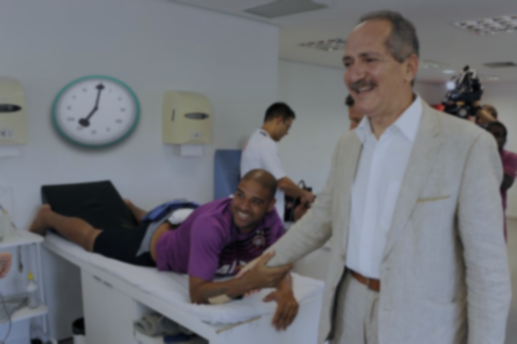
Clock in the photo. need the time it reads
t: 7:01
